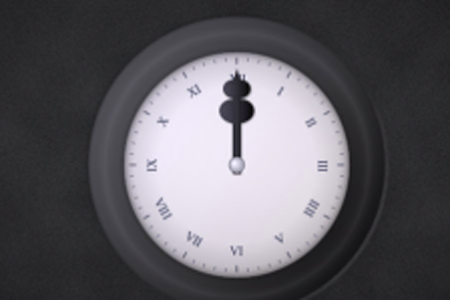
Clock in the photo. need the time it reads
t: 12:00
